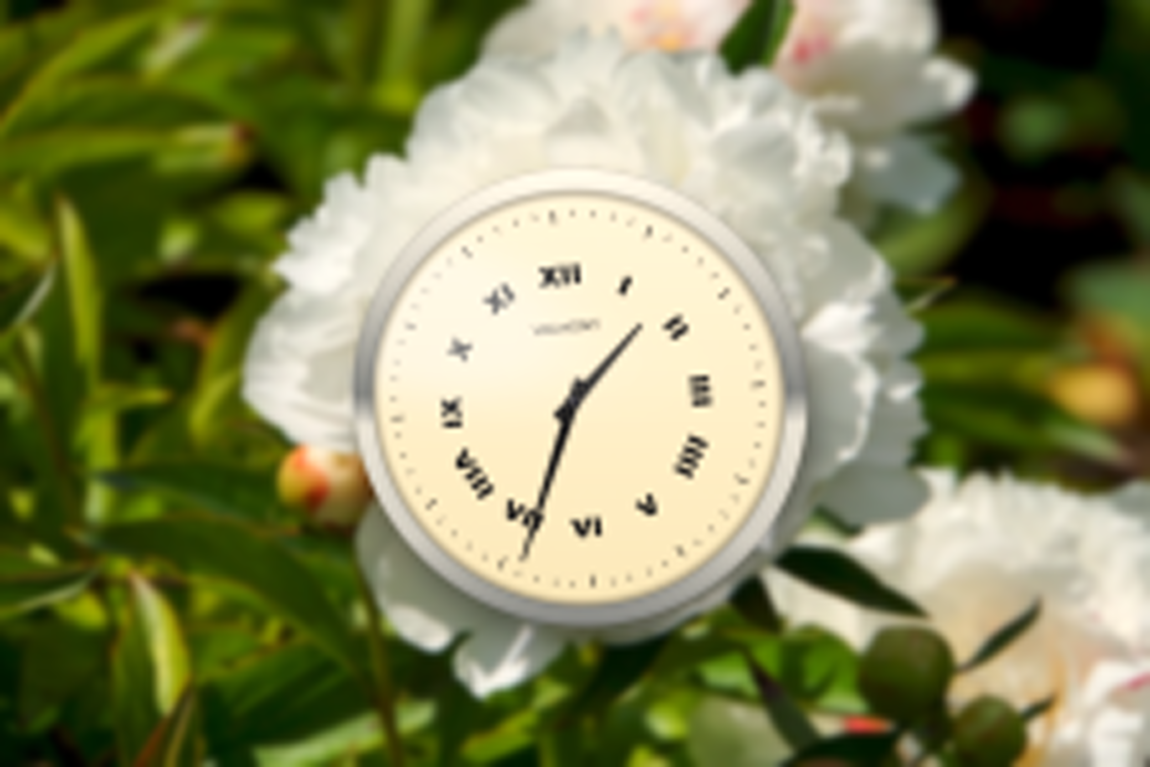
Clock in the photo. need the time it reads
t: 1:34
